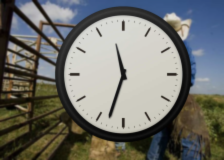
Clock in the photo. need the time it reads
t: 11:33
